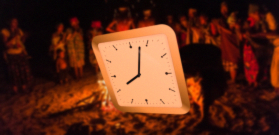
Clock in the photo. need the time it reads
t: 8:03
